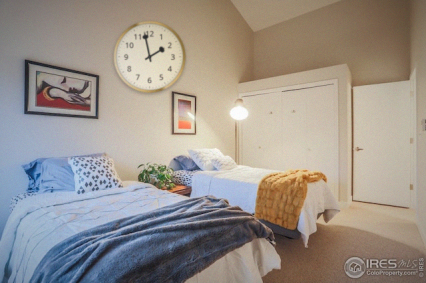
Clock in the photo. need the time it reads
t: 1:58
